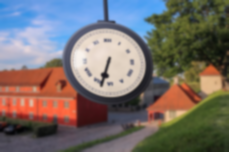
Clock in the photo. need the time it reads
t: 6:33
